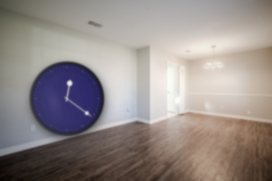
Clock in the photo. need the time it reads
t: 12:21
